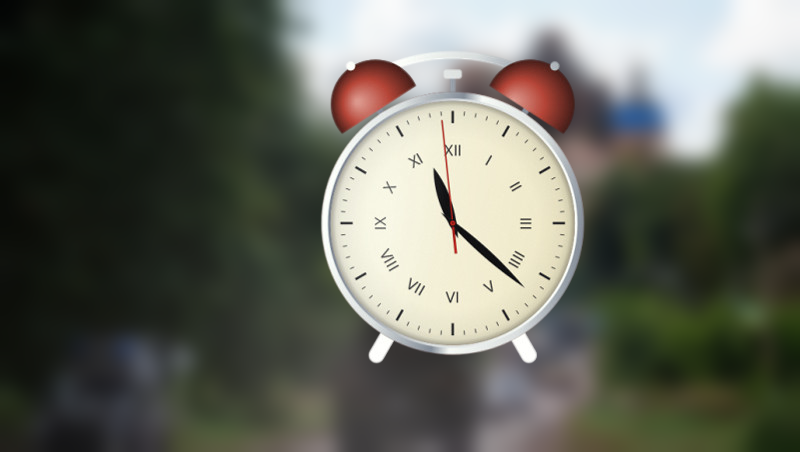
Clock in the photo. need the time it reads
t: 11:21:59
